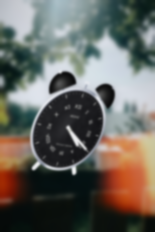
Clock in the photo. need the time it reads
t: 4:20
